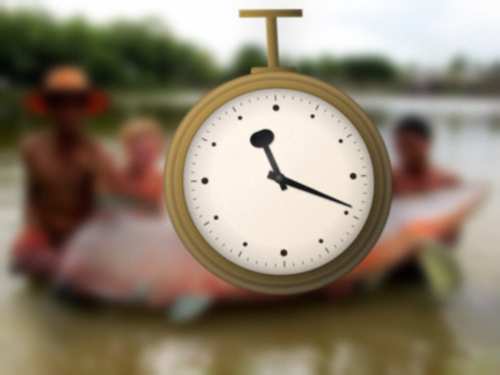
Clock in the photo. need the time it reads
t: 11:19
